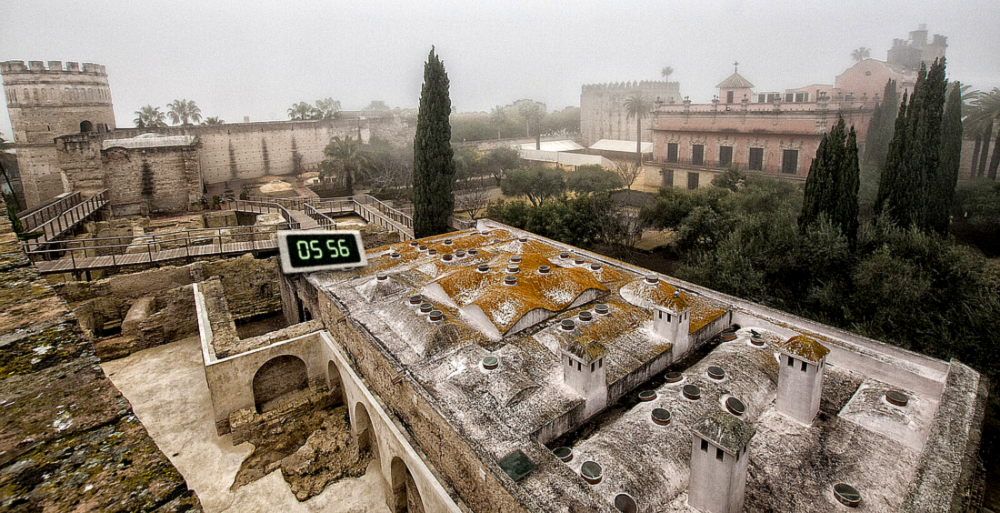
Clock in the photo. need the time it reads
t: 5:56
